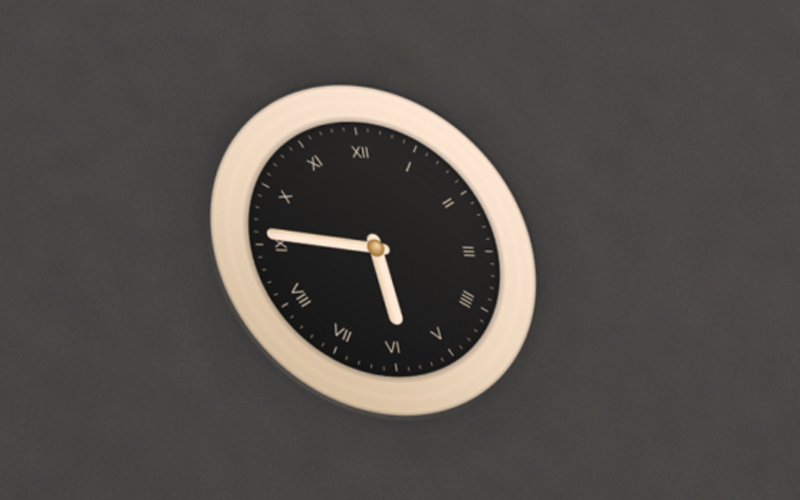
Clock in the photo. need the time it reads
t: 5:46
